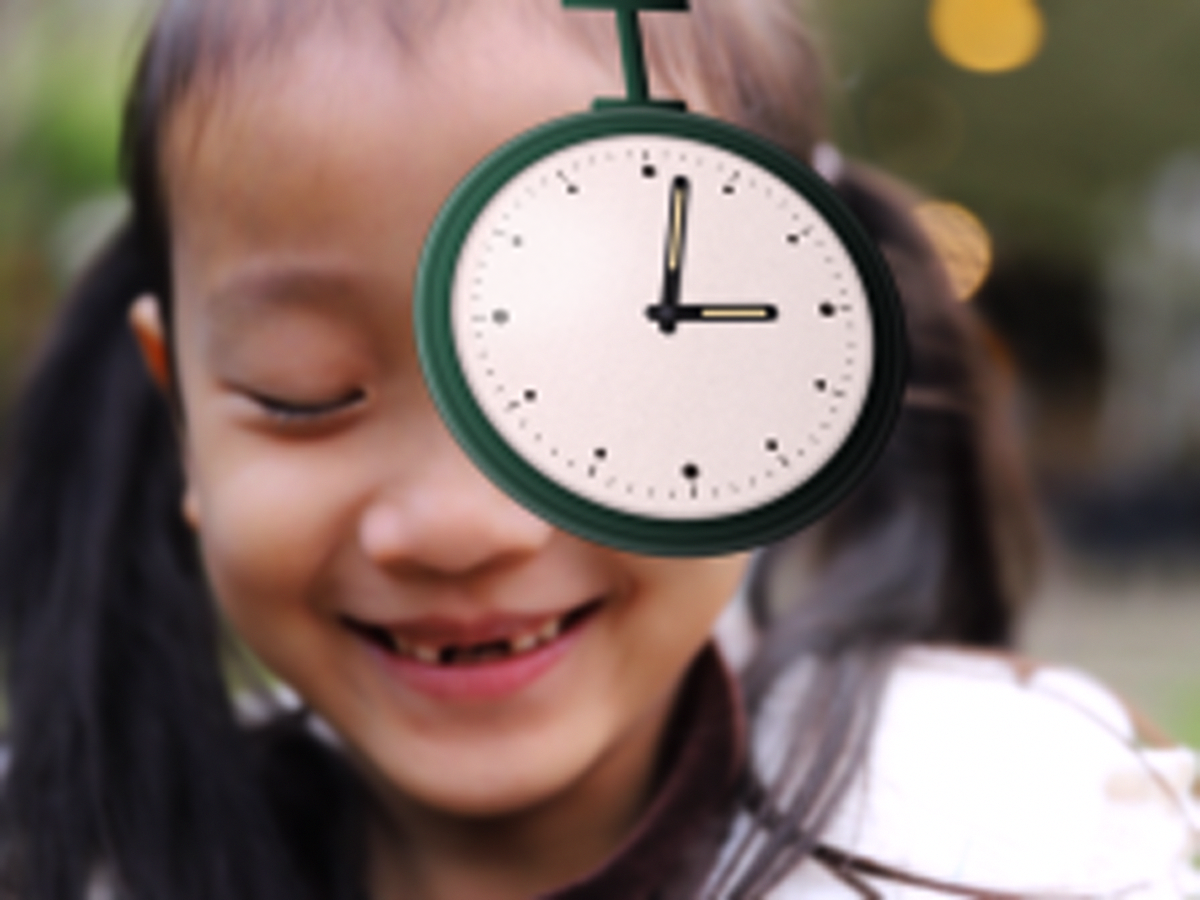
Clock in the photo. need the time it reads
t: 3:02
